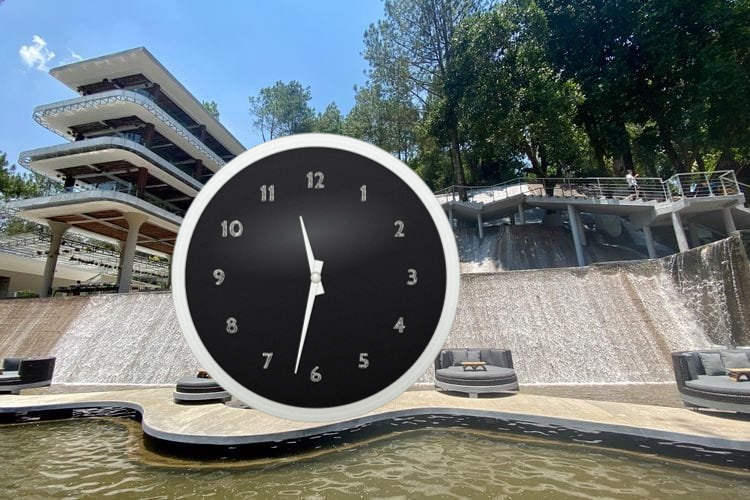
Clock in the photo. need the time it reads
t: 11:32
